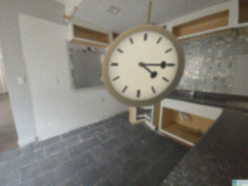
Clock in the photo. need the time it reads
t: 4:15
